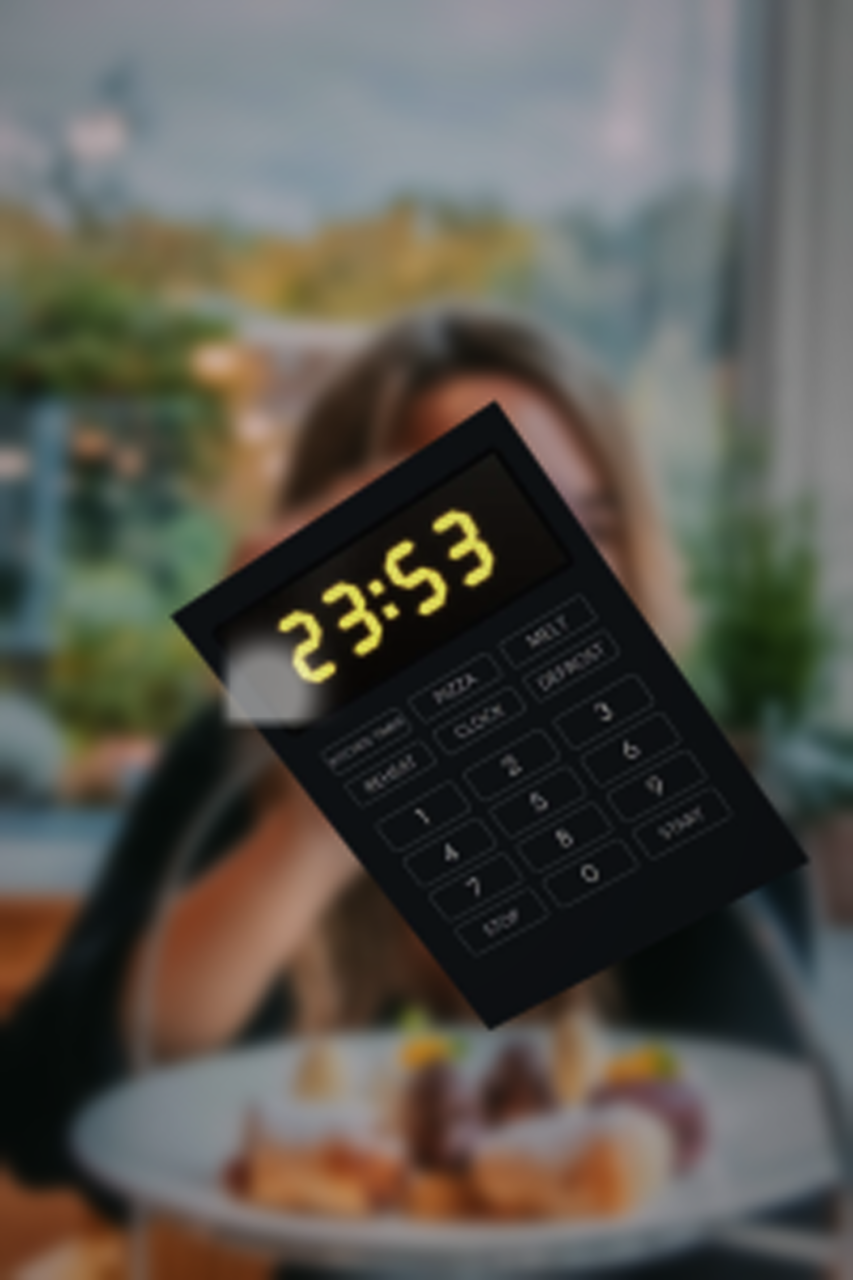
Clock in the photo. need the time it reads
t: 23:53
